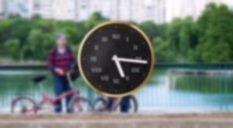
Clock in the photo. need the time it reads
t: 5:16
